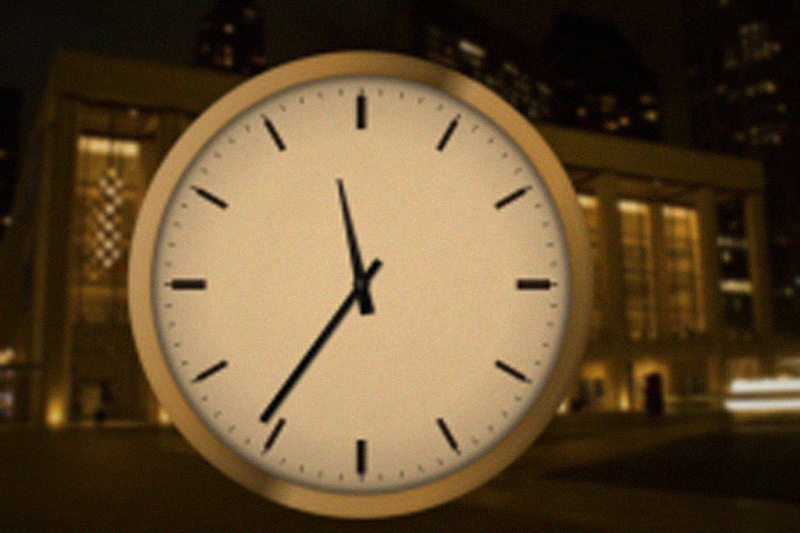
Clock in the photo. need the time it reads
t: 11:36
